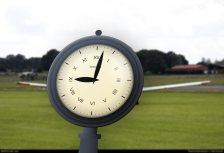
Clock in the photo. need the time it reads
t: 9:02
